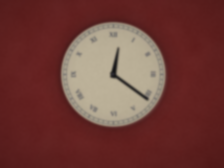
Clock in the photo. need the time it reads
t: 12:21
